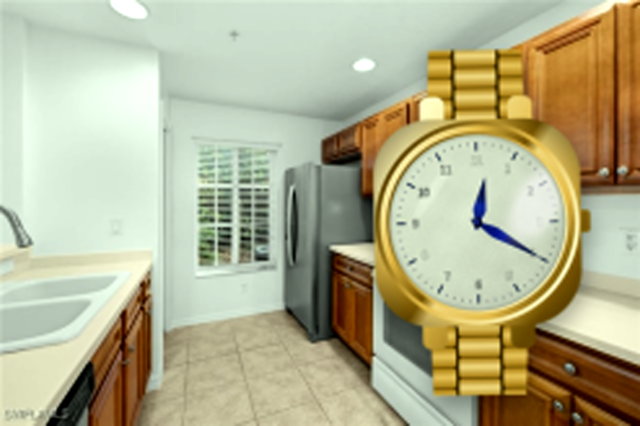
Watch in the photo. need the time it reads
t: 12:20
